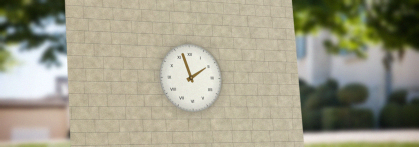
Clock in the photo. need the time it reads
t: 1:57
